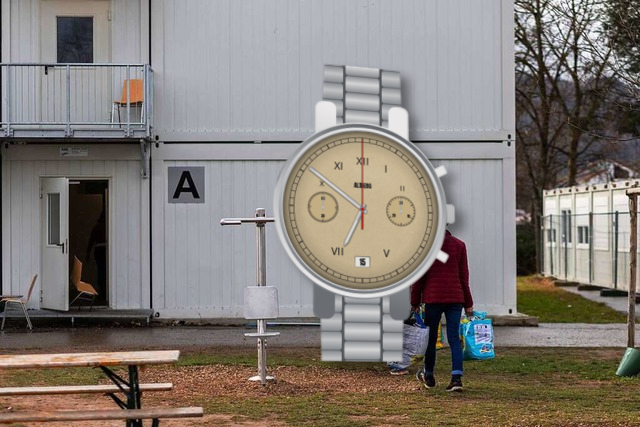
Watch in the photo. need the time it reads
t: 6:51
